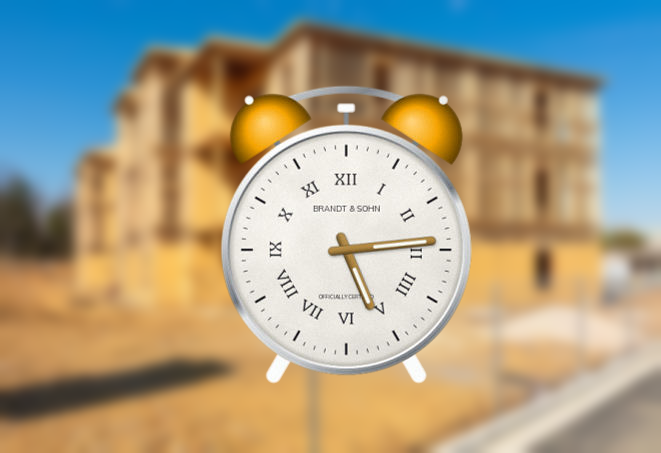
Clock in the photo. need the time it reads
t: 5:14
